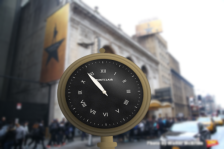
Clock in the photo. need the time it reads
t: 10:54
